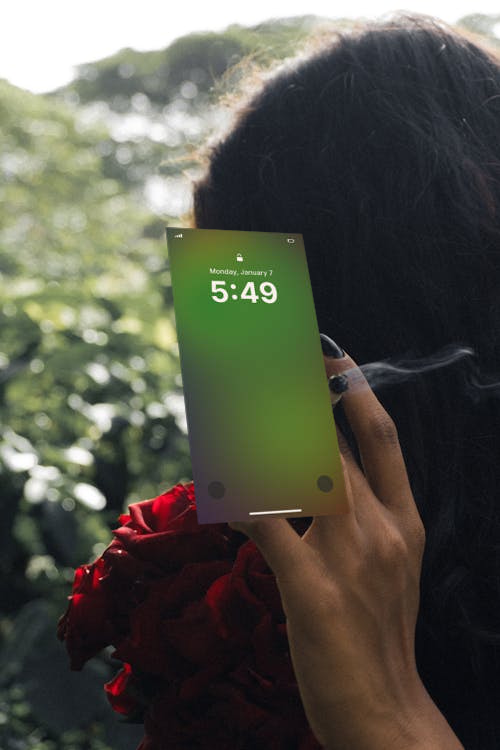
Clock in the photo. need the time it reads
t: 5:49
